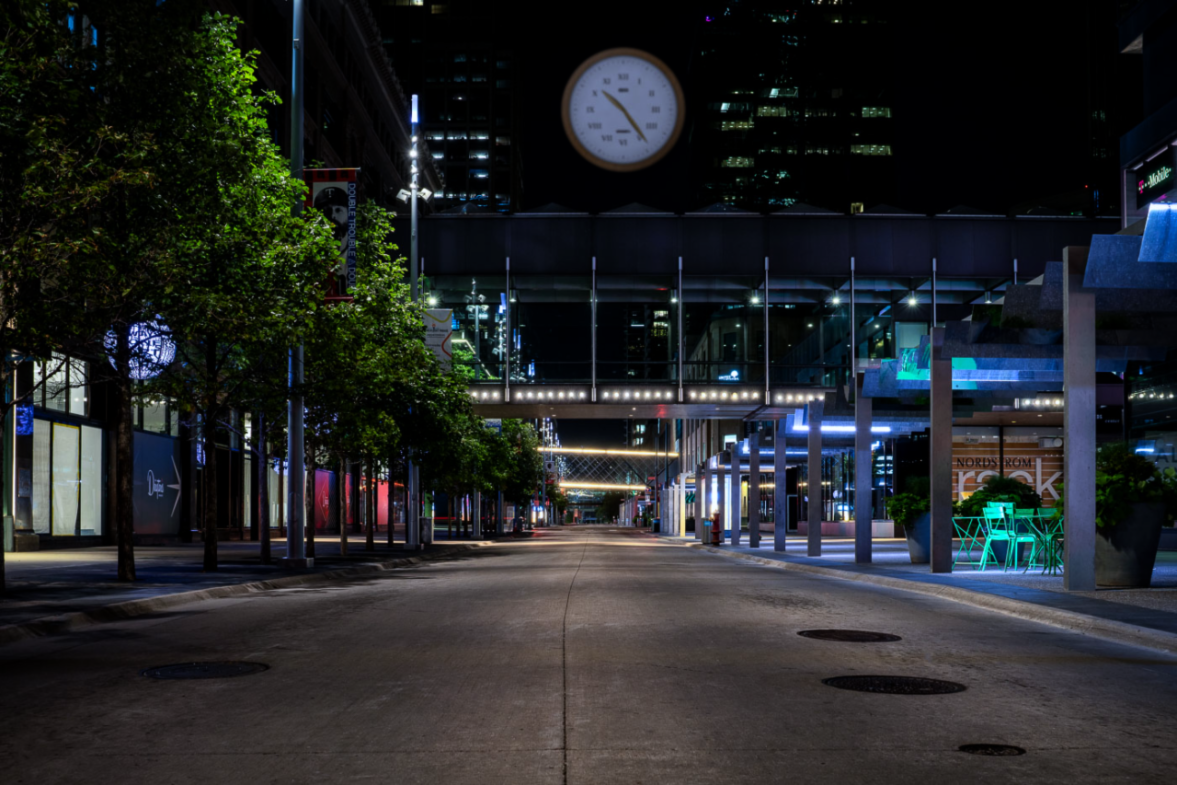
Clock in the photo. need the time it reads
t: 10:24
